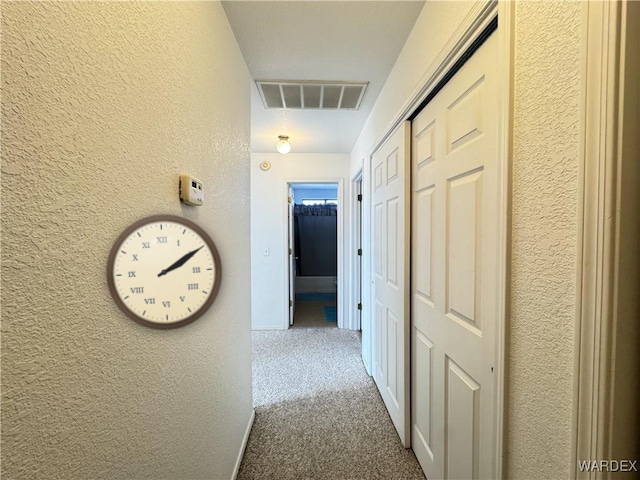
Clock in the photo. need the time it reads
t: 2:10
